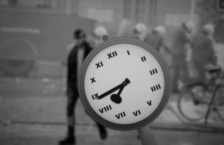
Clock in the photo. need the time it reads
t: 7:44
